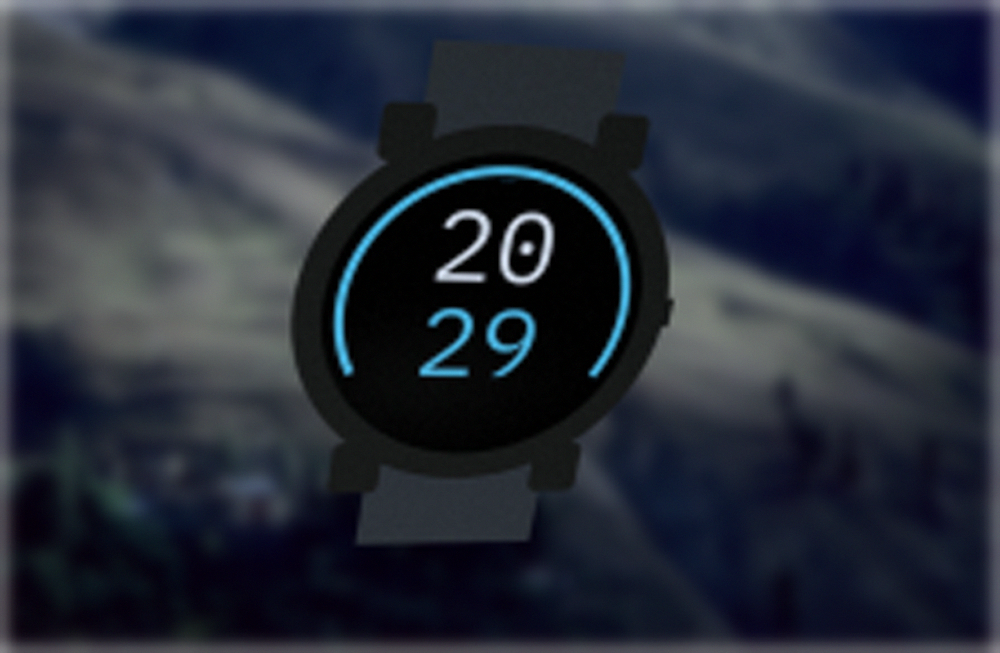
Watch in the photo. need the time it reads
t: 20:29
